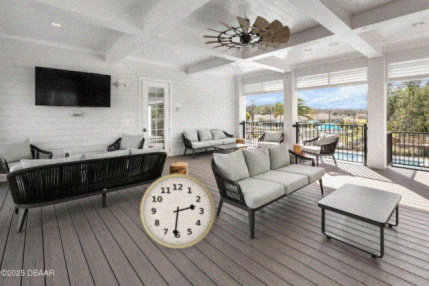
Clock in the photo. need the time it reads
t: 2:31
